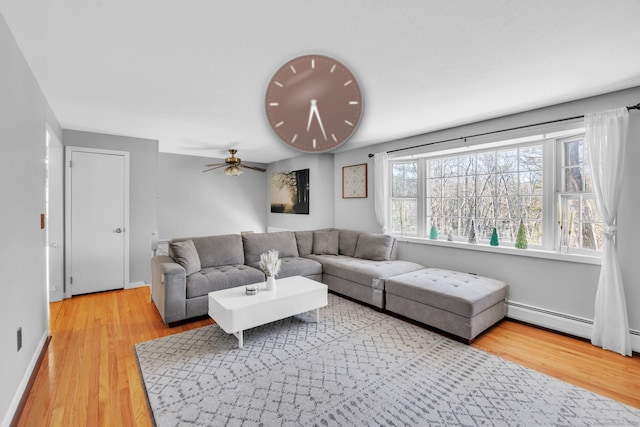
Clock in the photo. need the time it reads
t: 6:27
